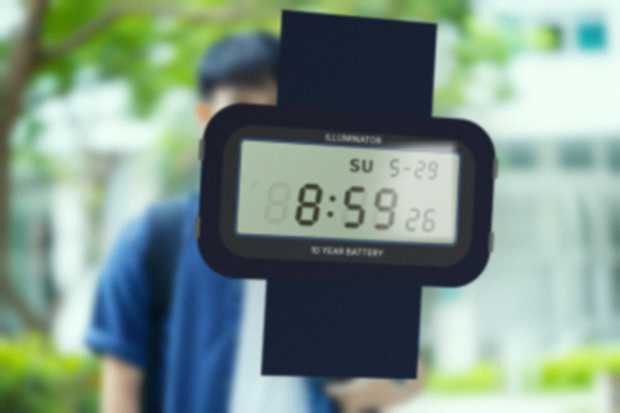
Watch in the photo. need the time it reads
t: 8:59:26
